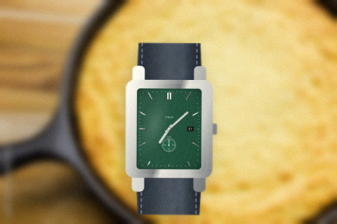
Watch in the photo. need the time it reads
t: 7:08
